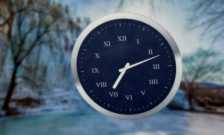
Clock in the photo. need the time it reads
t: 7:12
